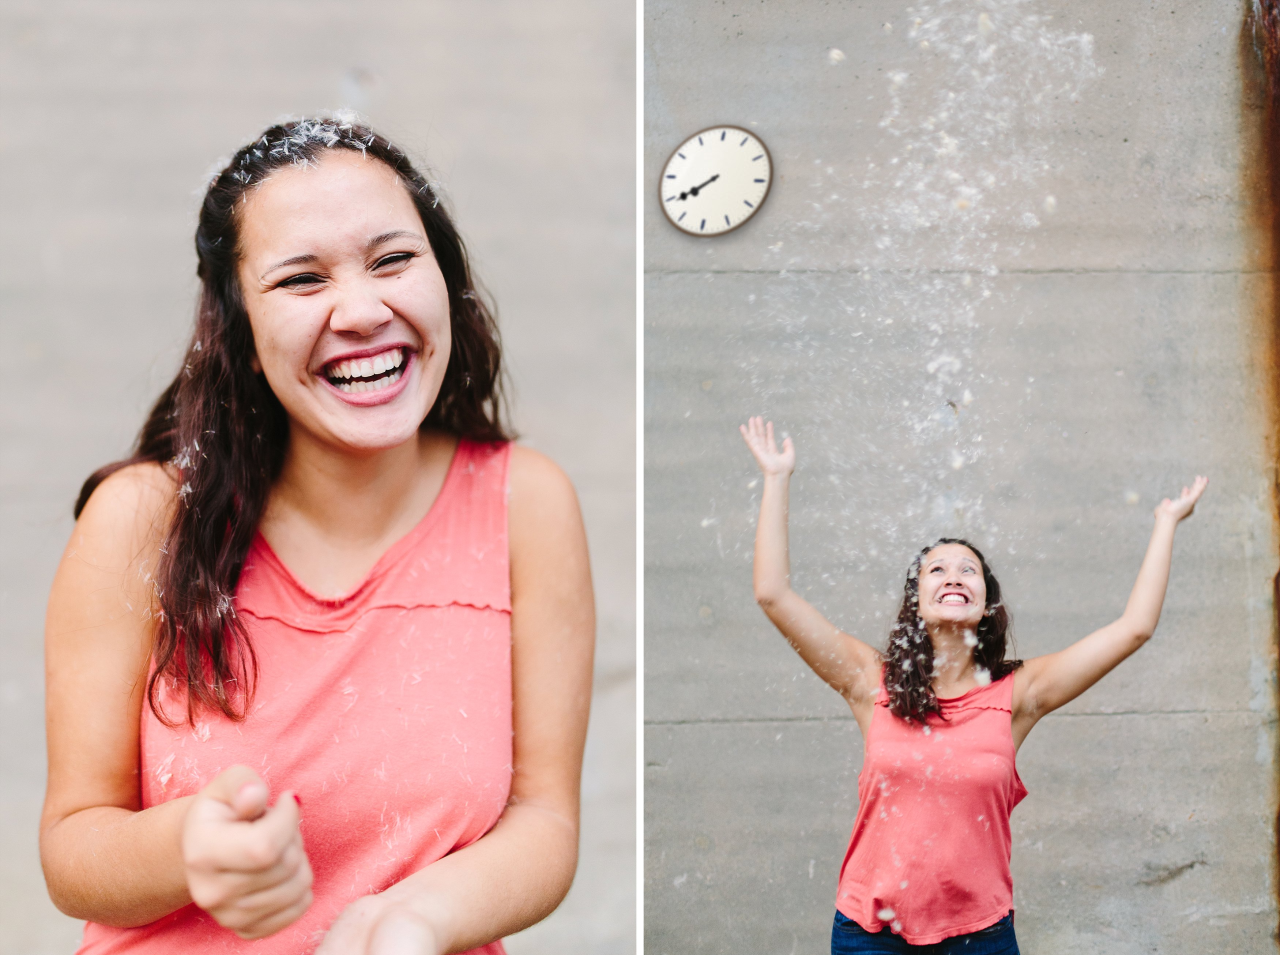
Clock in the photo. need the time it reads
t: 7:39
